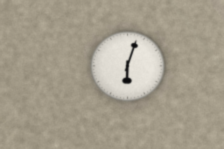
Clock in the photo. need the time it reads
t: 6:03
